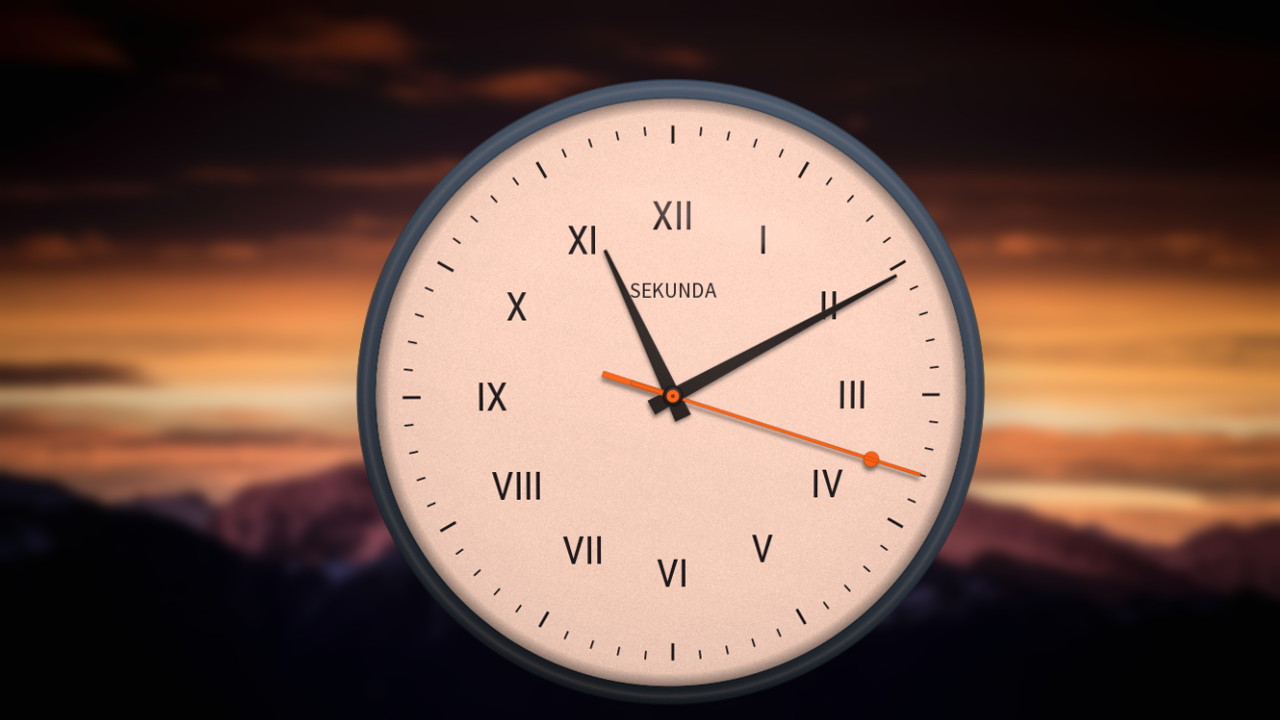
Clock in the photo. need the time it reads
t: 11:10:18
